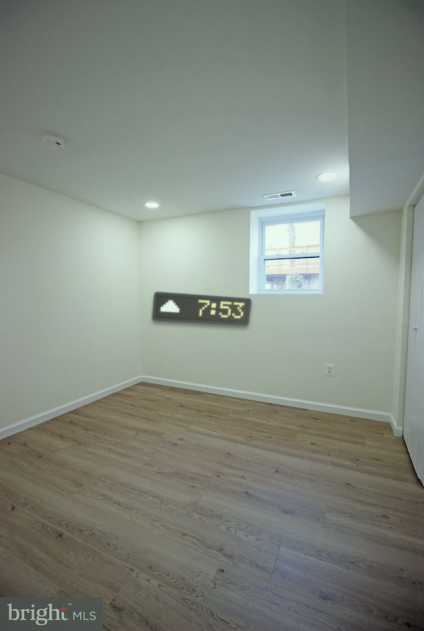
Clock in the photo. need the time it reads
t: 7:53
